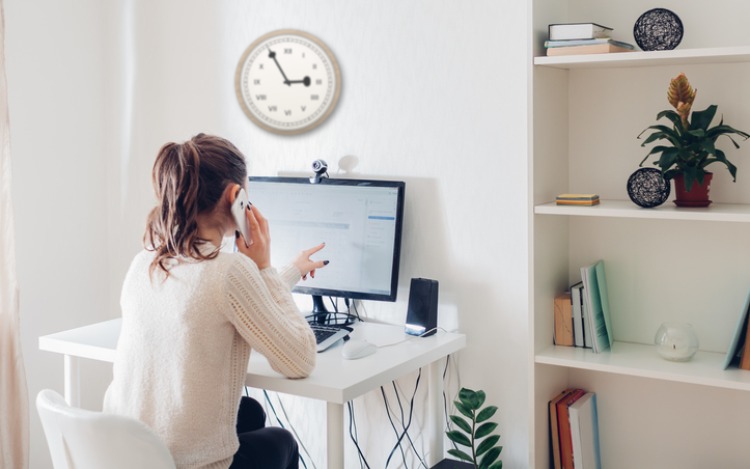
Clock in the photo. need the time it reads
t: 2:55
